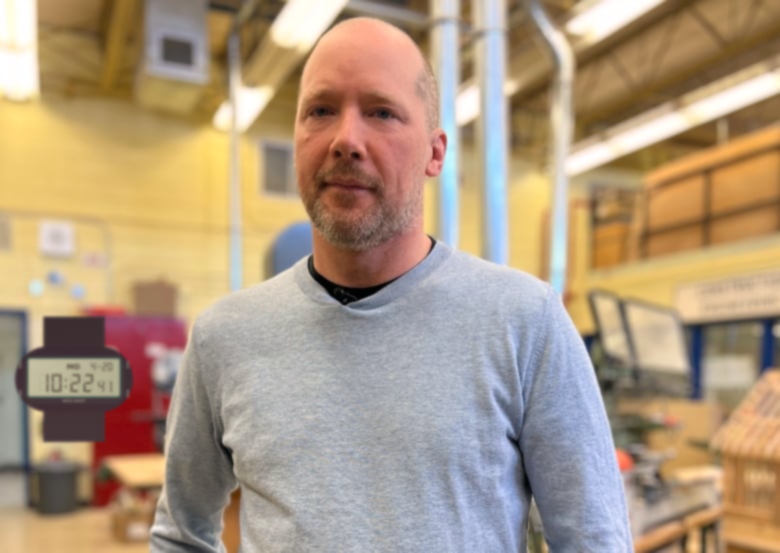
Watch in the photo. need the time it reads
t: 10:22
